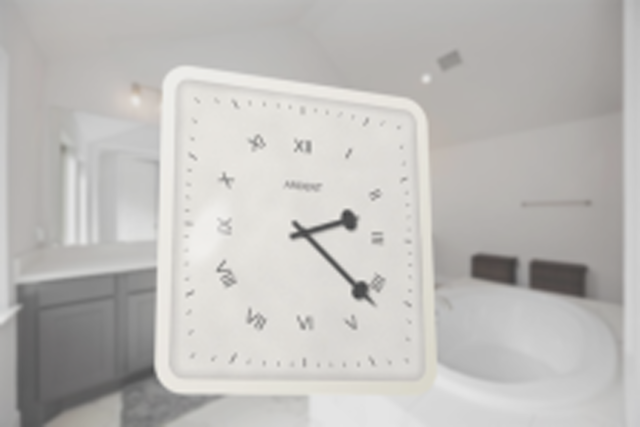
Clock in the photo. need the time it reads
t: 2:22
